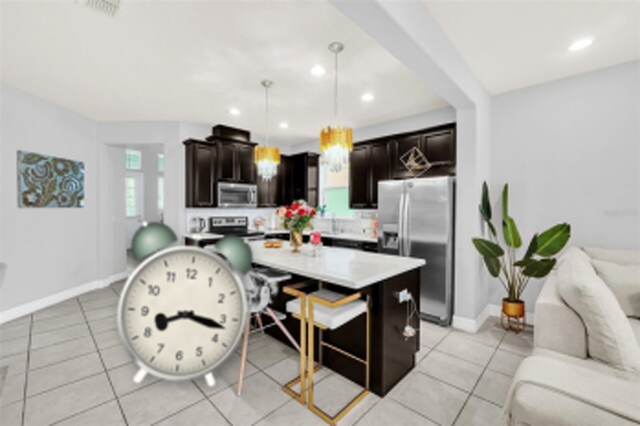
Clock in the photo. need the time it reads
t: 8:17
